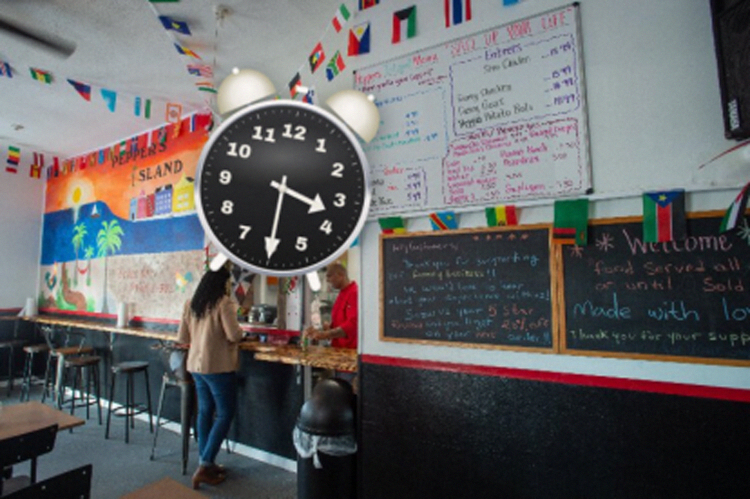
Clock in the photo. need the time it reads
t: 3:30
